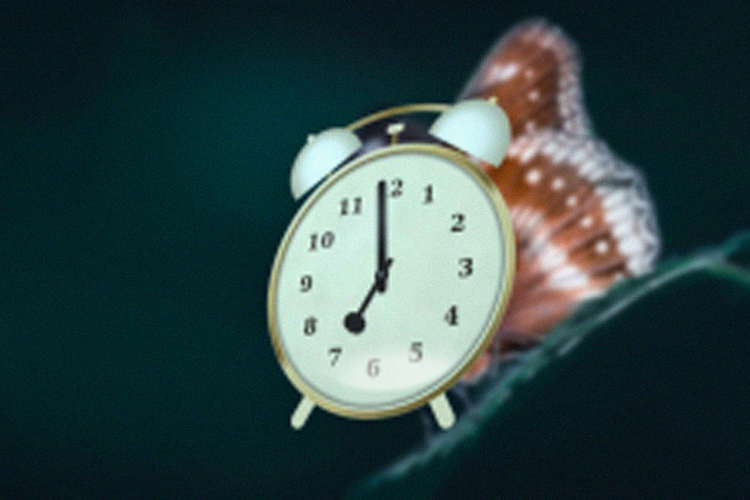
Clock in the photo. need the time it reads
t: 6:59
